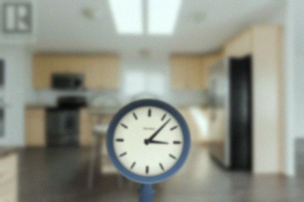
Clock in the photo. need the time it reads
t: 3:07
